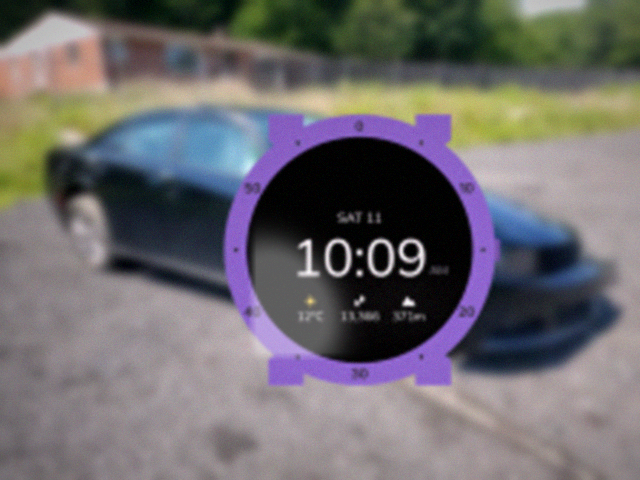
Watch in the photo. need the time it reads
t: 10:09
